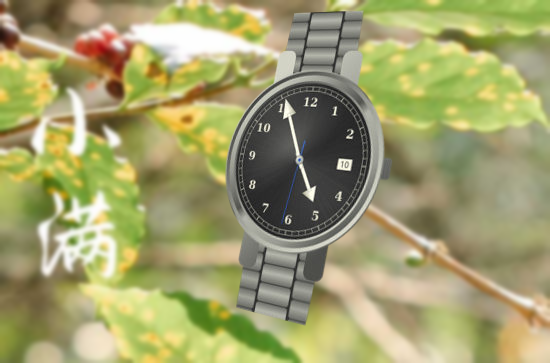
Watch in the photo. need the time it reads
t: 4:55:31
